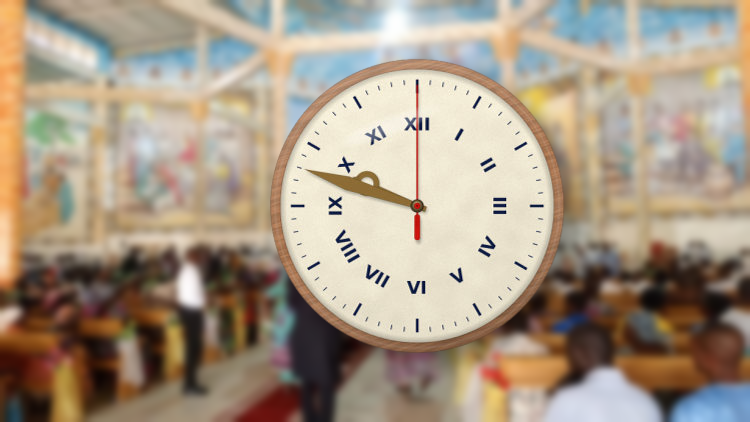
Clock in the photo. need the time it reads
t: 9:48:00
